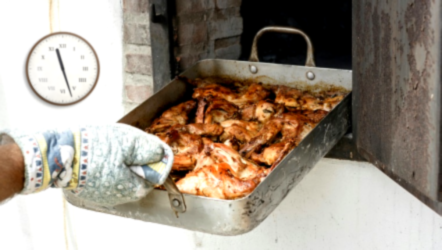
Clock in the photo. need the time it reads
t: 11:27
